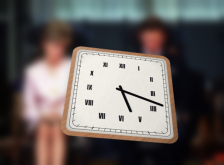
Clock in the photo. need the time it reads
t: 5:18
